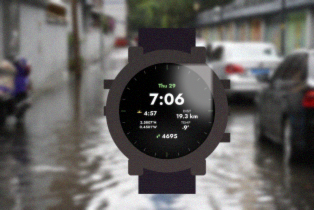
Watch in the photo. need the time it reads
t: 7:06
